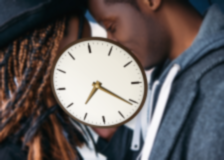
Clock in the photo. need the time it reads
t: 7:21
